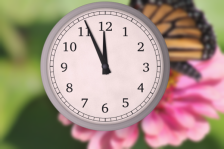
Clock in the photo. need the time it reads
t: 11:56
